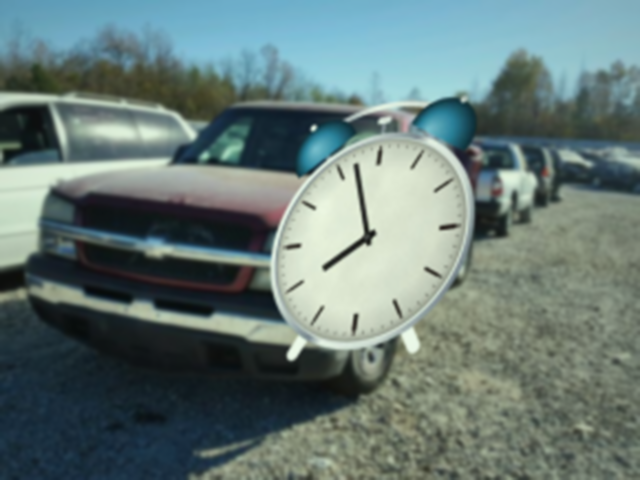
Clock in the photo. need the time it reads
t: 7:57
